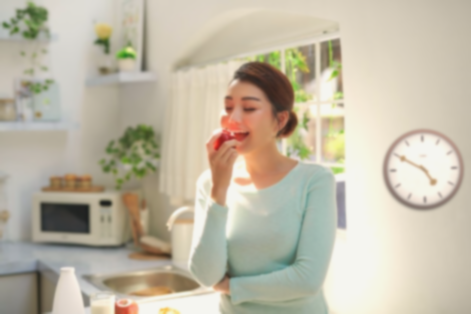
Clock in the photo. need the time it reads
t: 4:50
